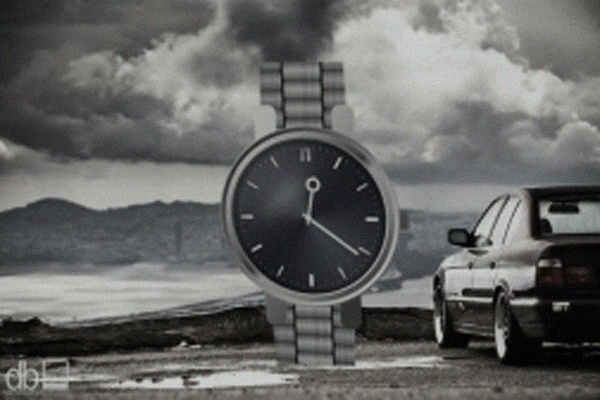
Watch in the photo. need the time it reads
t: 12:21
